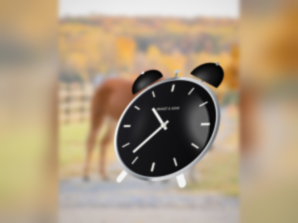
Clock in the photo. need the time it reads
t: 10:37
